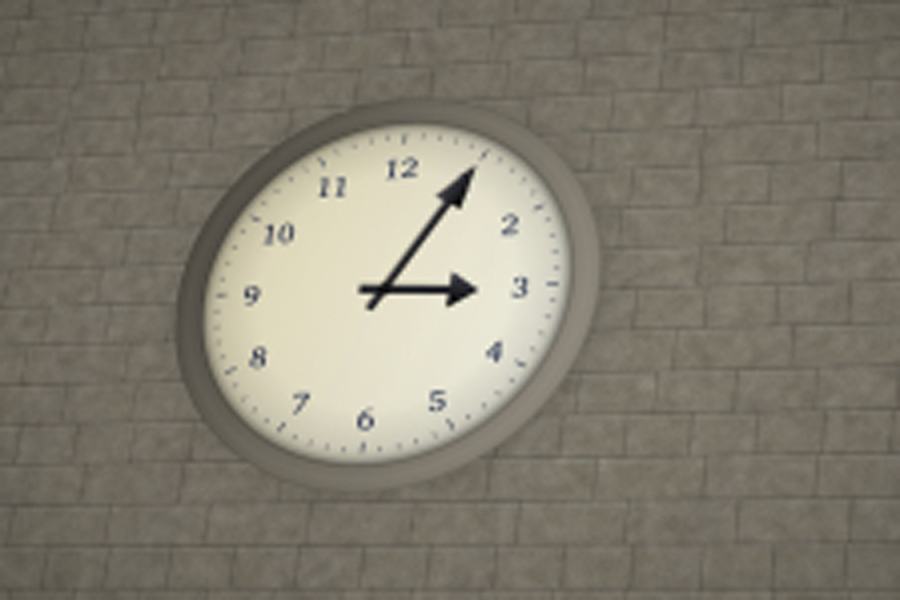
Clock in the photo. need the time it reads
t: 3:05
